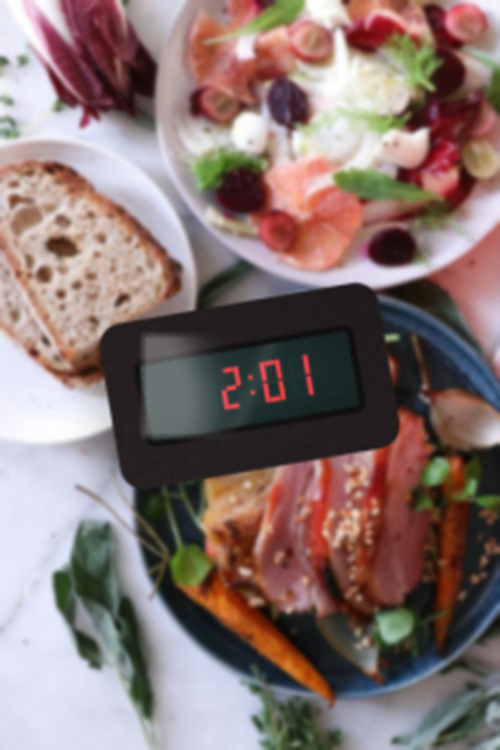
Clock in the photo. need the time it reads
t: 2:01
